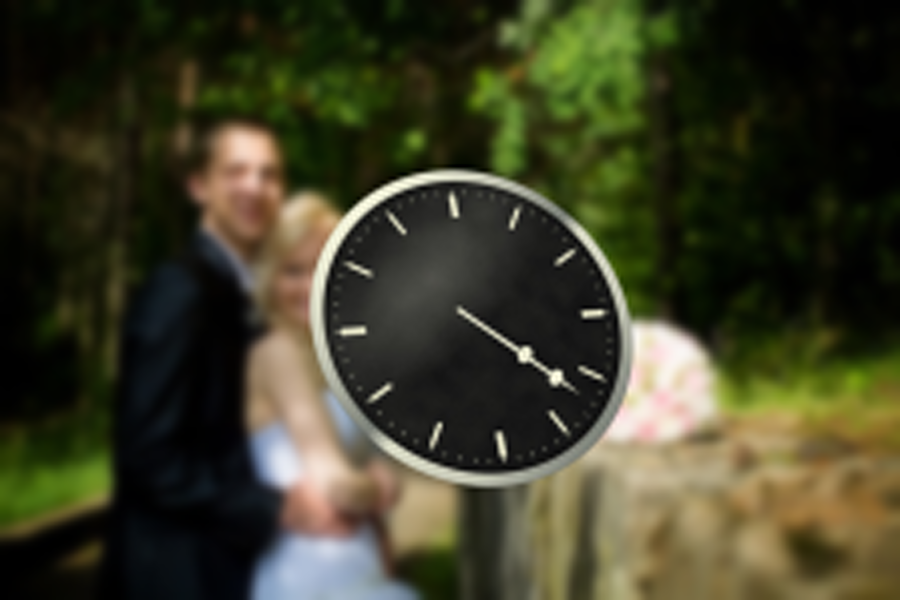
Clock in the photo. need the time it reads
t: 4:22
